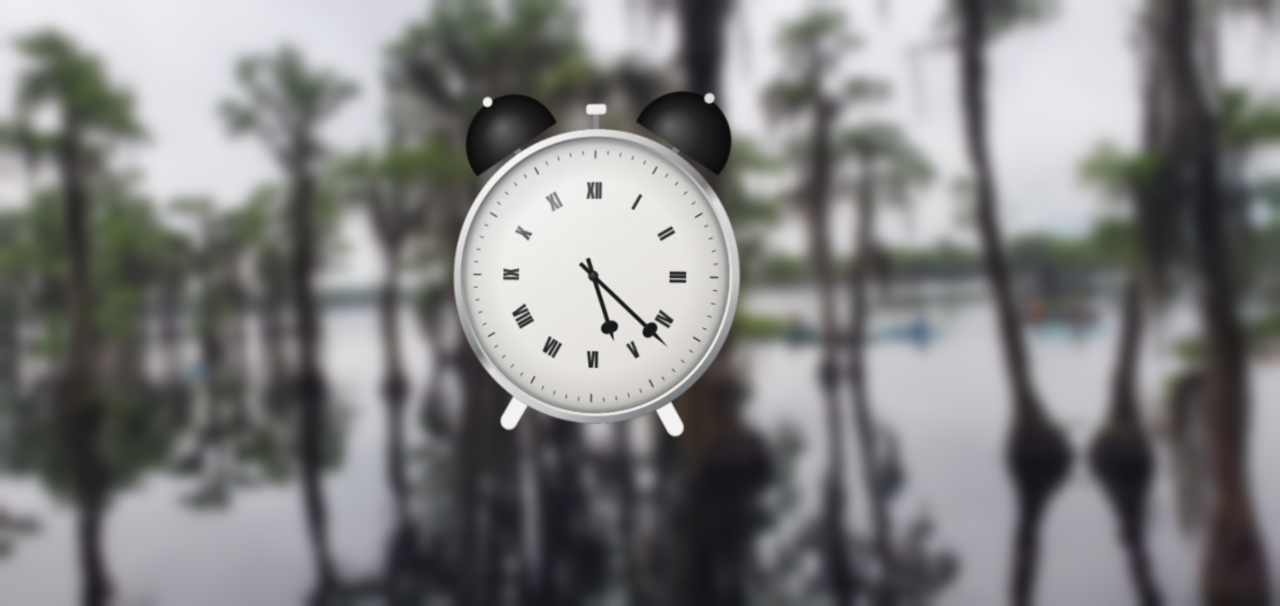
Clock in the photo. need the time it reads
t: 5:22
